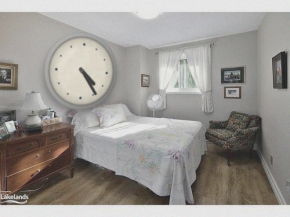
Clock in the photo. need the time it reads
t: 4:24
